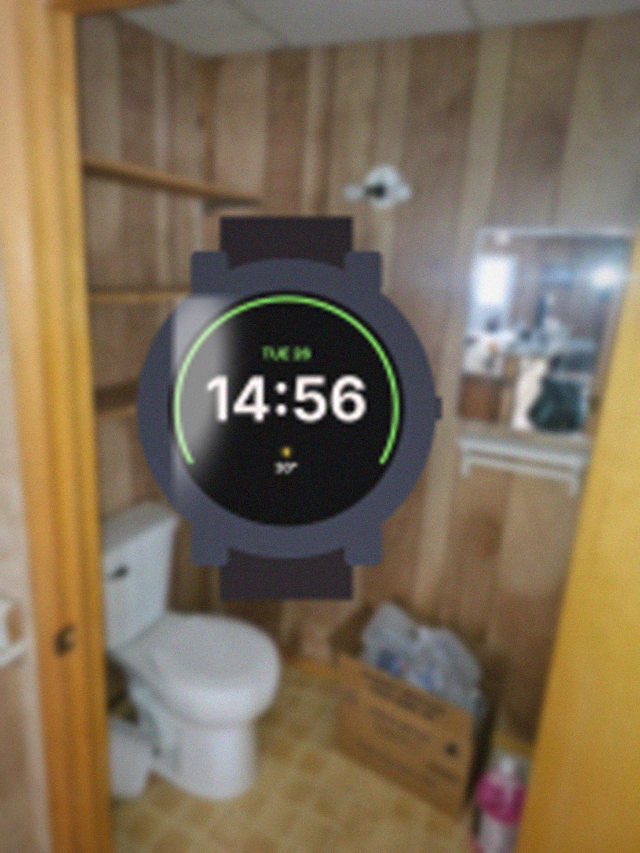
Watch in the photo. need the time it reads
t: 14:56
